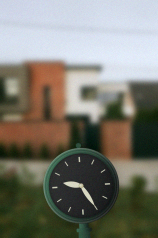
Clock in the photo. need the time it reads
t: 9:25
